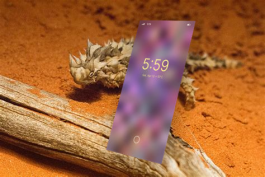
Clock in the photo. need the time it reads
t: 5:59
